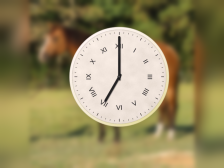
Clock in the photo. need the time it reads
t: 7:00
